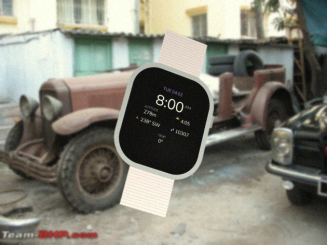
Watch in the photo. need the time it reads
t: 8:00
